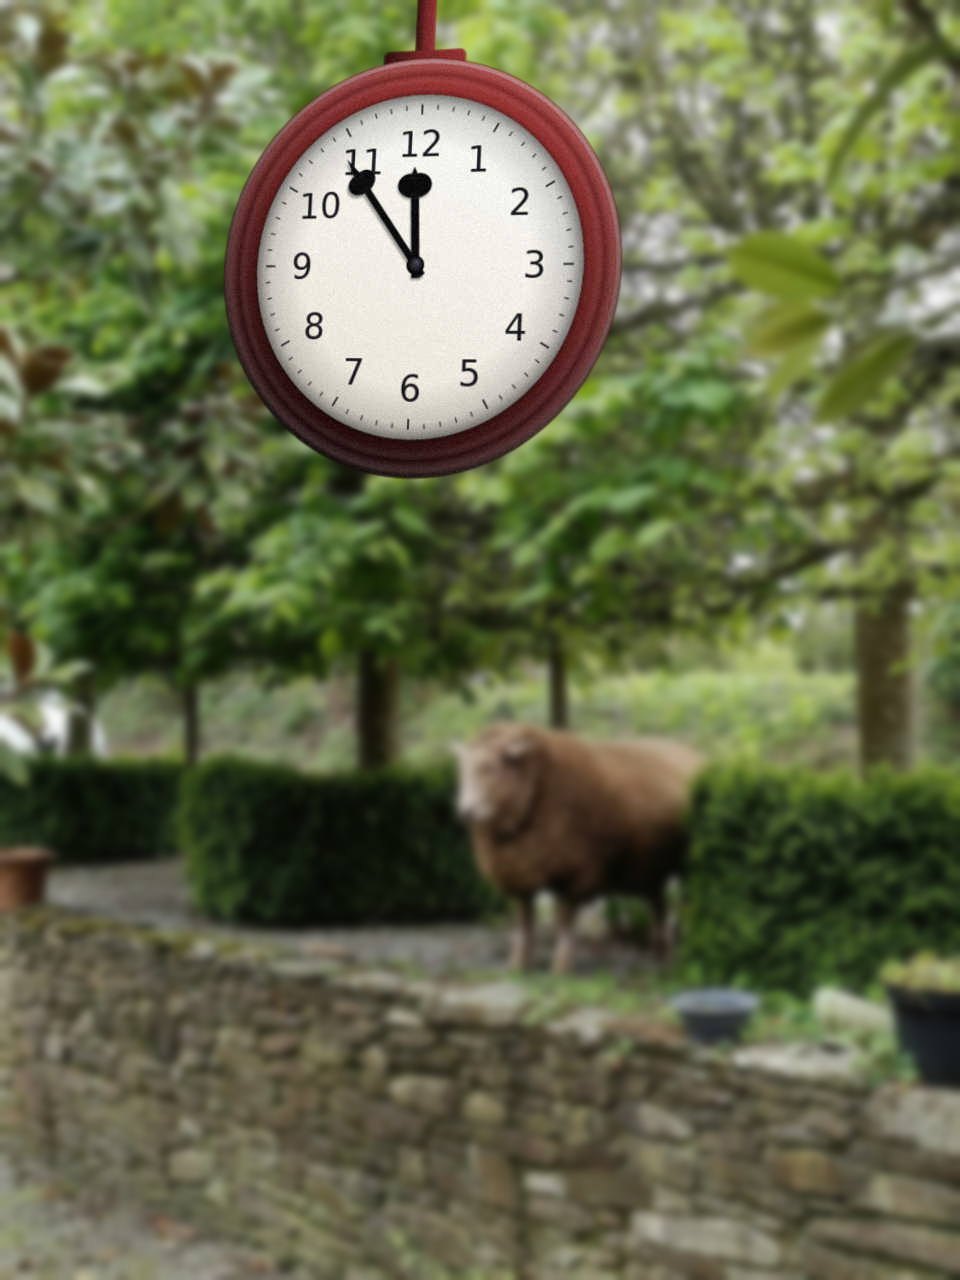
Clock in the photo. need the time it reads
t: 11:54
